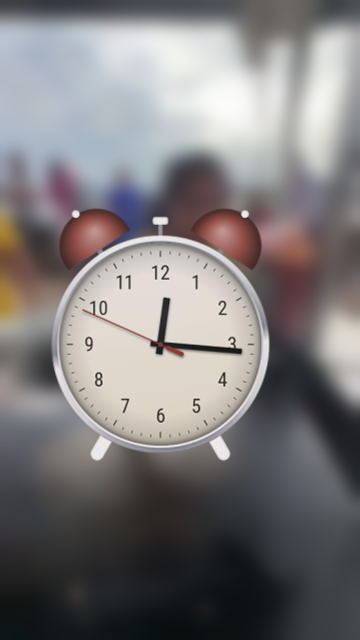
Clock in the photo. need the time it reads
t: 12:15:49
